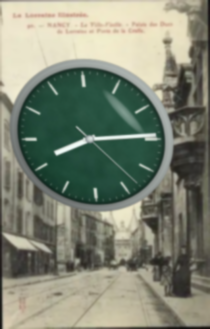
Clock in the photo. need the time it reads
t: 8:14:23
